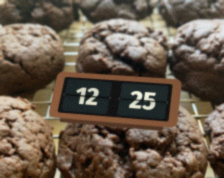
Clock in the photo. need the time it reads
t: 12:25
